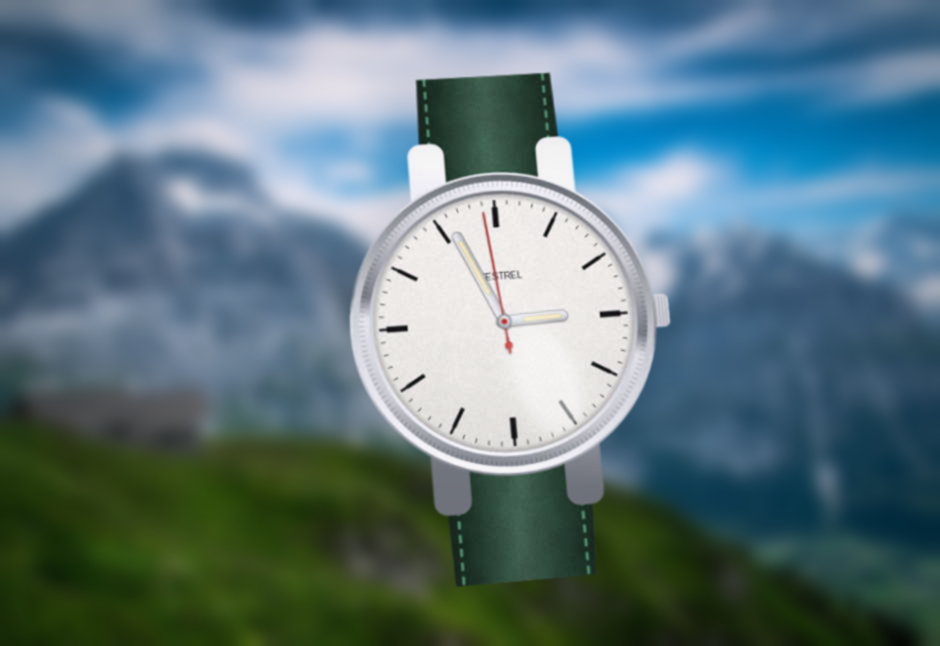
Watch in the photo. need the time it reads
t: 2:55:59
